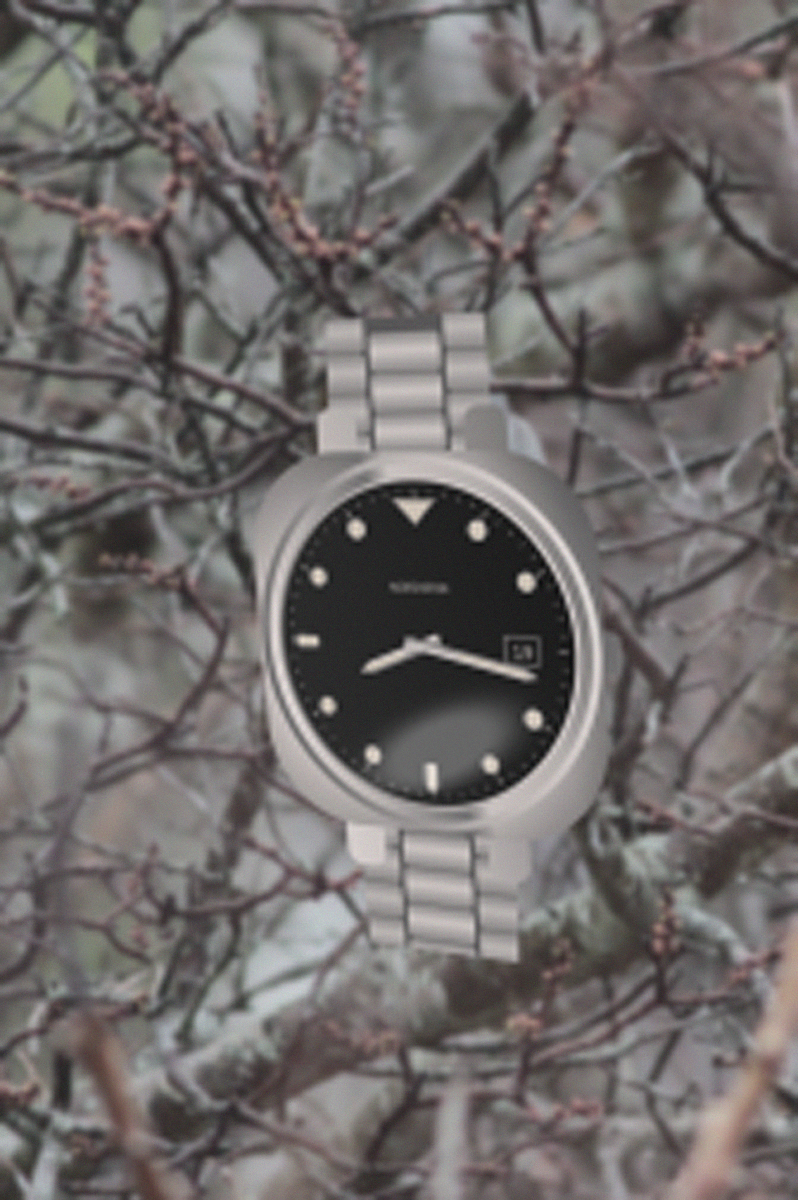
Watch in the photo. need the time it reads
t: 8:17
